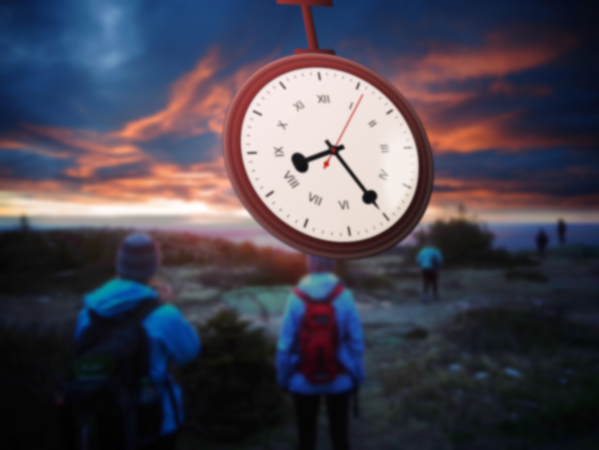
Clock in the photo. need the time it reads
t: 8:25:06
